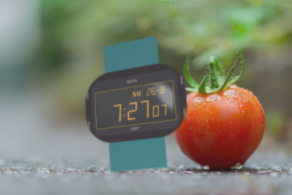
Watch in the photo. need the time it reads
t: 7:27:07
